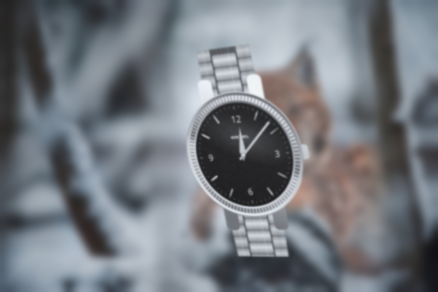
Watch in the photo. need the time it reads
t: 12:08
